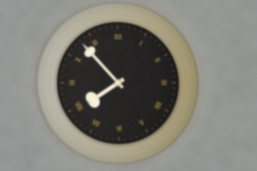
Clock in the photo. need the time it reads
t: 7:53
